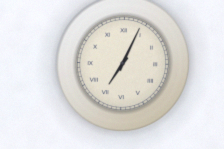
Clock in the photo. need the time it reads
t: 7:04
